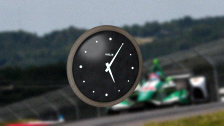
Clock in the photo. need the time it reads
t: 5:05
